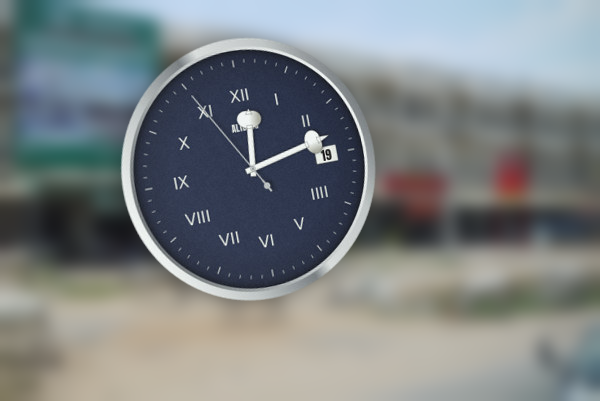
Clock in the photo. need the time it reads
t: 12:12:55
